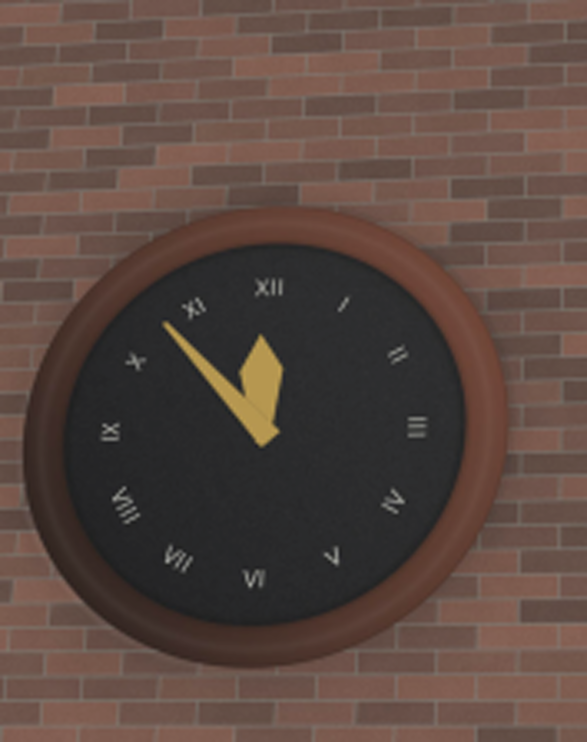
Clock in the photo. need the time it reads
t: 11:53
